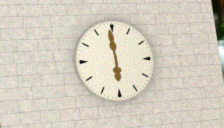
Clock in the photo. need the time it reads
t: 5:59
